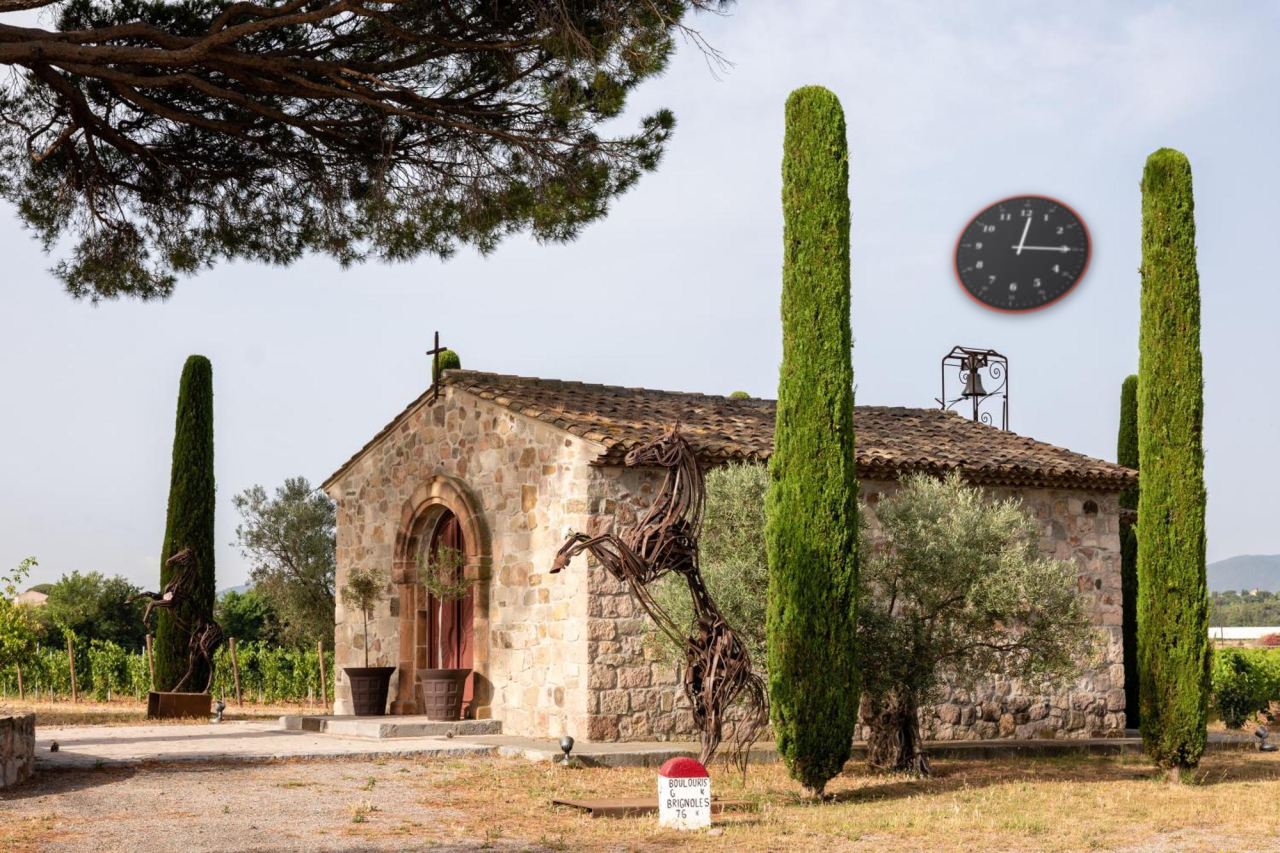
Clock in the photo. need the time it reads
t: 12:15
